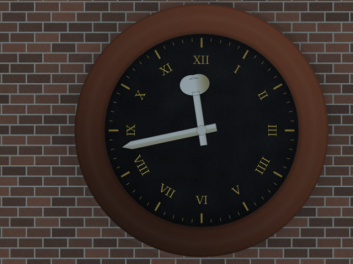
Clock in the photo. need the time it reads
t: 11:43
